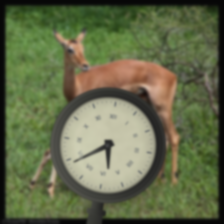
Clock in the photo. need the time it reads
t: 5:39
